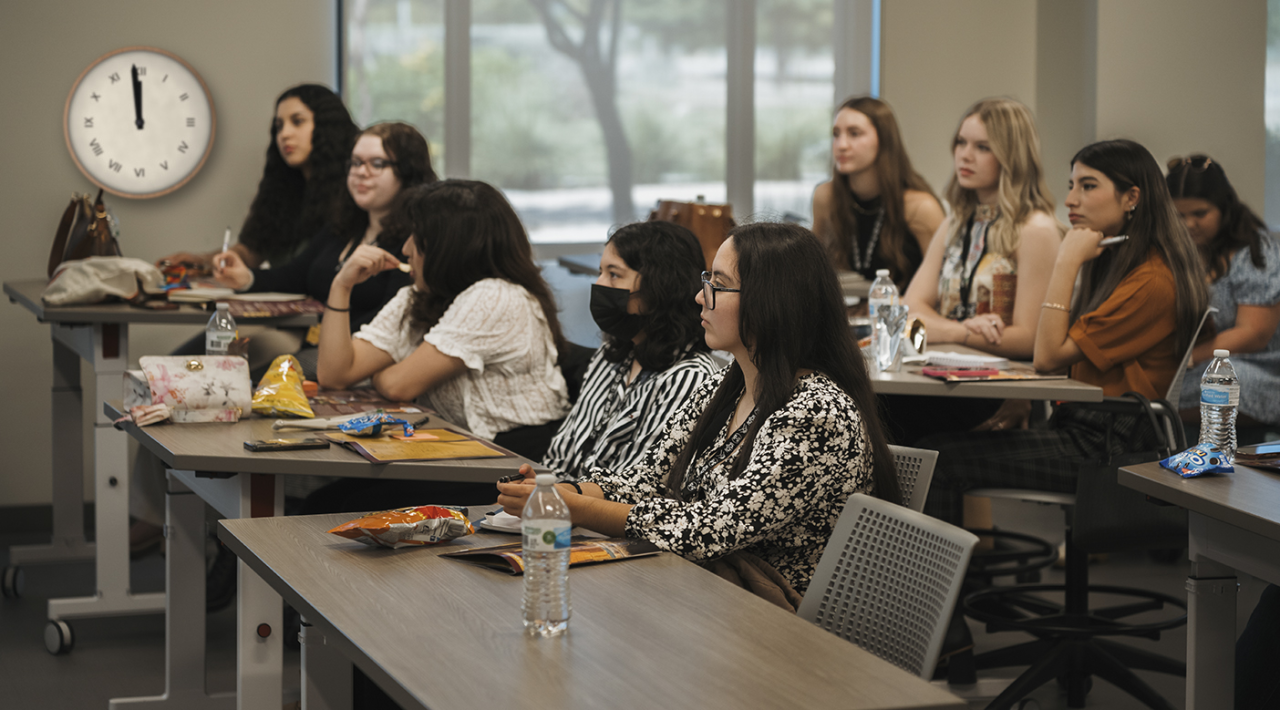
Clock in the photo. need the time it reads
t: 11:59
